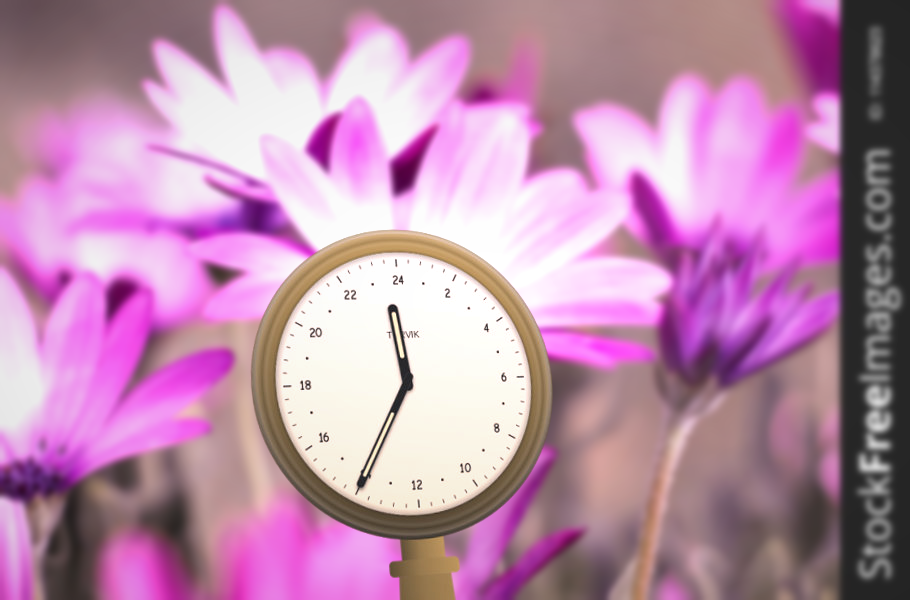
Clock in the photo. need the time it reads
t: 23:35
